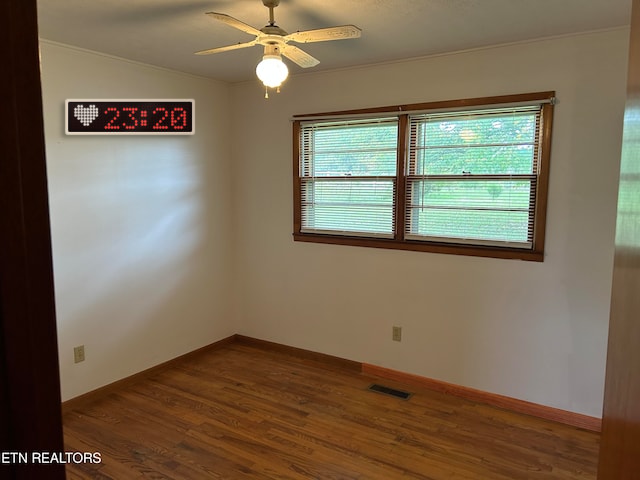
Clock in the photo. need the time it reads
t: 23:20
